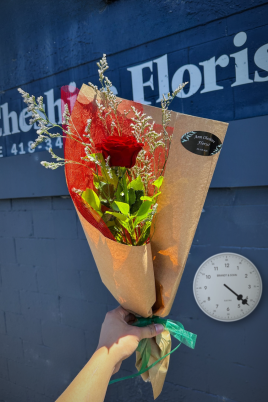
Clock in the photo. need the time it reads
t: 4:22
